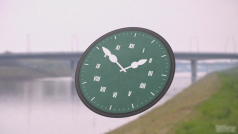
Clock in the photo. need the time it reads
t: 1:51
